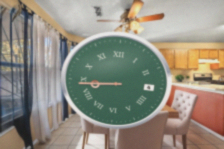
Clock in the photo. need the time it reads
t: 8:44
